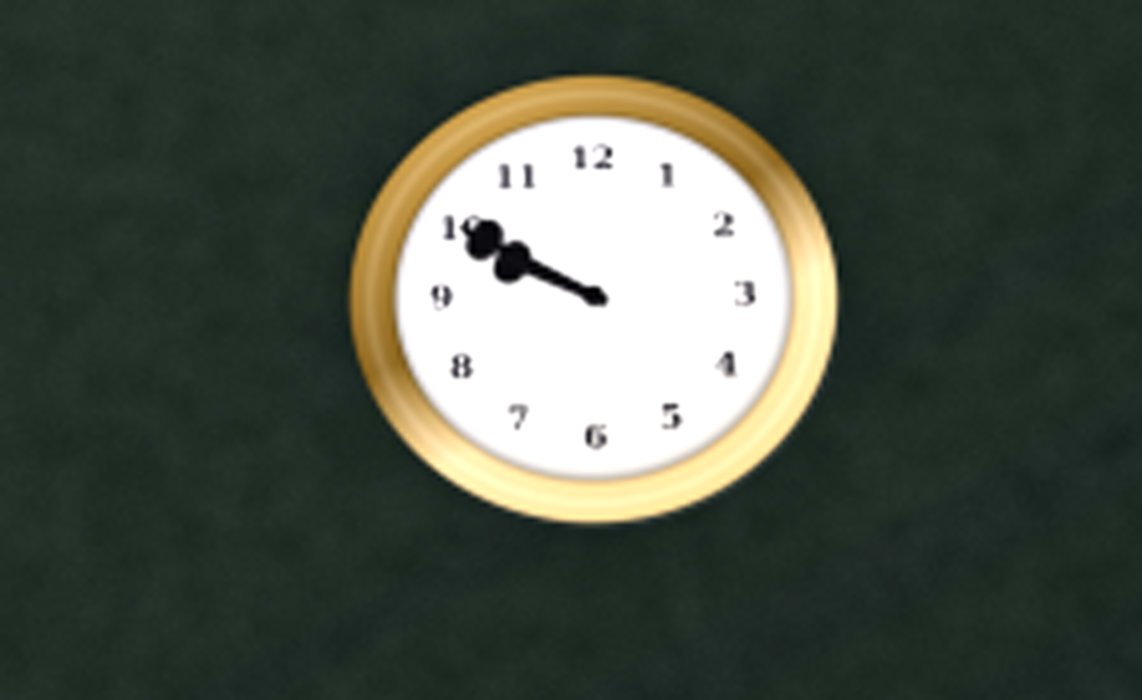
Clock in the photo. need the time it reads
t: 9:50
